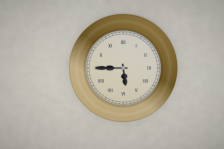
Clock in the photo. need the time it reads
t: 5:45
